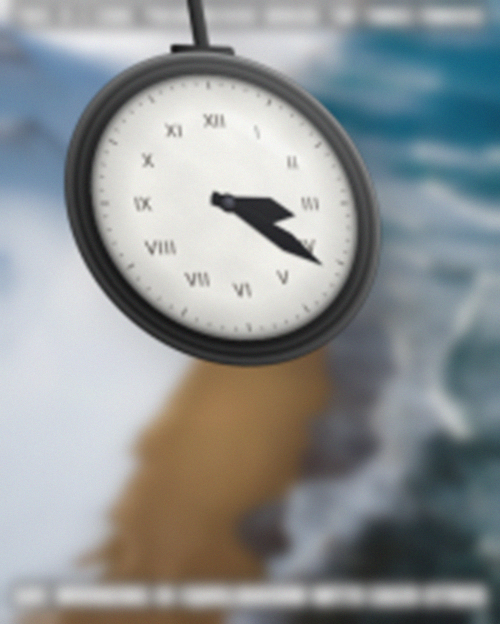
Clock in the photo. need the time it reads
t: 3:21
